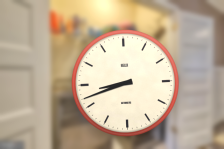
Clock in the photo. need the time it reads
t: 8:42
